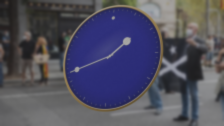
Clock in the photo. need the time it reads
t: 1:42
